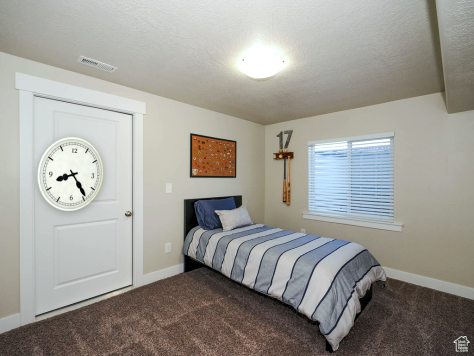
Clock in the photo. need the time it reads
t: 8:24
